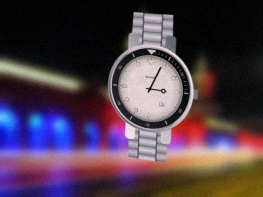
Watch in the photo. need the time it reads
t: 3:04
